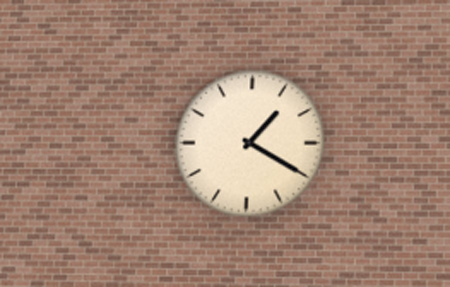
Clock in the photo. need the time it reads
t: 1:20
